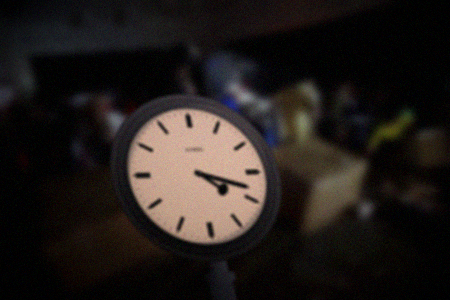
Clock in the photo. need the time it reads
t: 4:18
